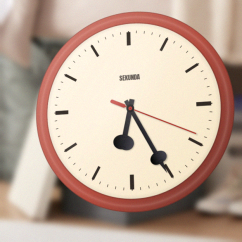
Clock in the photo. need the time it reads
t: 6:25:19
